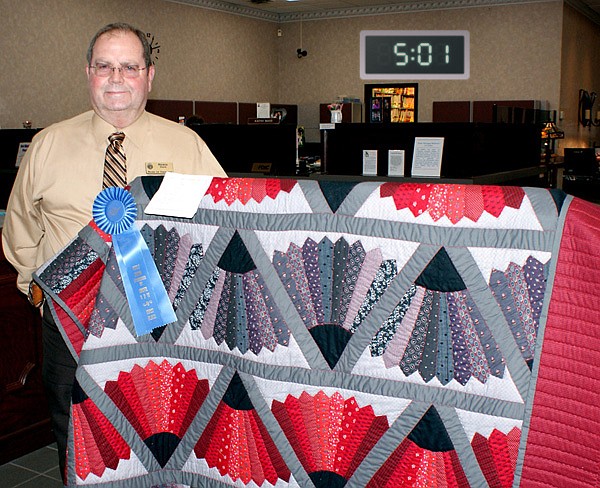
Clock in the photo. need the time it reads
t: 5:01
